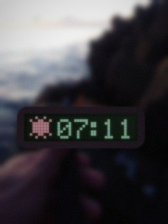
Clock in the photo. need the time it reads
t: 7:11
